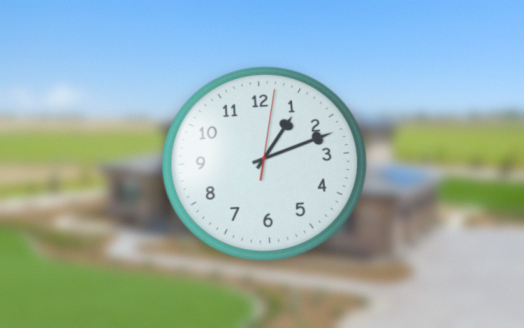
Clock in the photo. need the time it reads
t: 1:12:02
